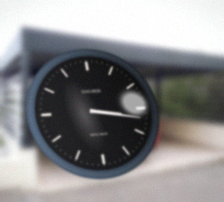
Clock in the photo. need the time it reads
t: 3:17
